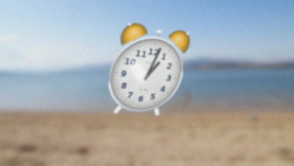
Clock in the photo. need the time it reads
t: 1:02
